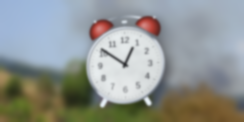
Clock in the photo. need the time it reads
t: 12:51
